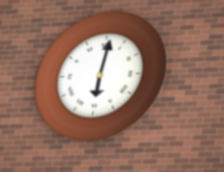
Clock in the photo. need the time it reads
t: 6:01
